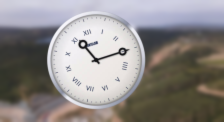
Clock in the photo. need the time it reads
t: 11:15
